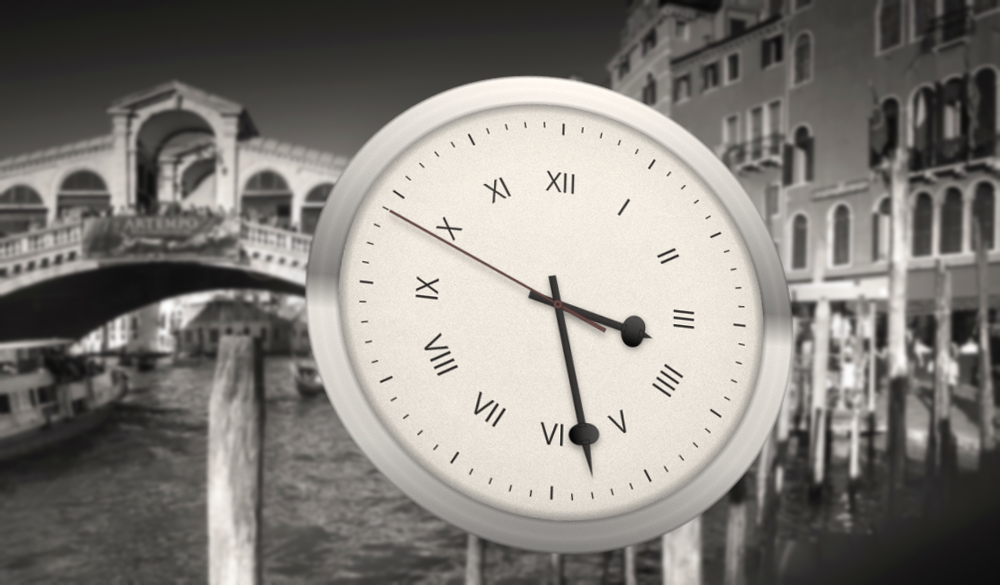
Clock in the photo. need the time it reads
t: 3:27:49
